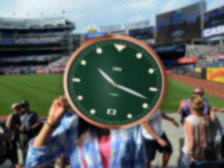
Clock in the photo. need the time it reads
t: 10:18
